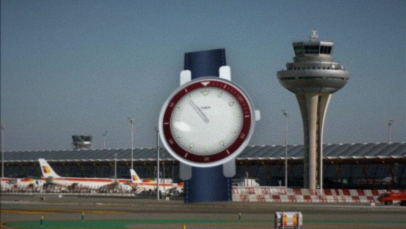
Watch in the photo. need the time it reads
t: 10:54
